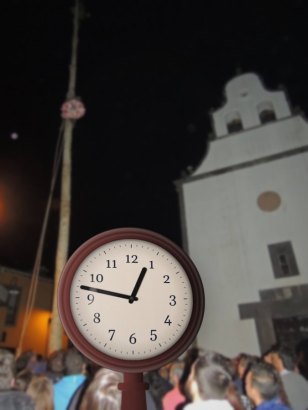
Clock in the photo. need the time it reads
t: 12:47
